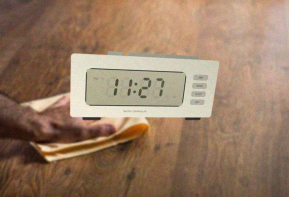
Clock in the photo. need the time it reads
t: 11:27
